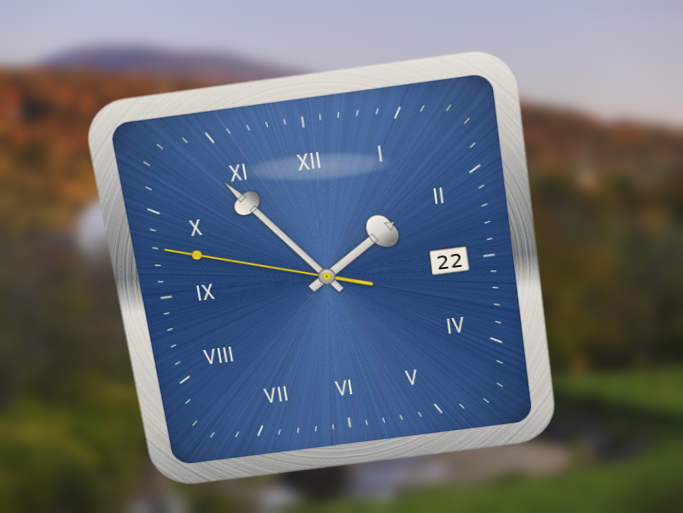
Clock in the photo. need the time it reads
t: 1:53:48
